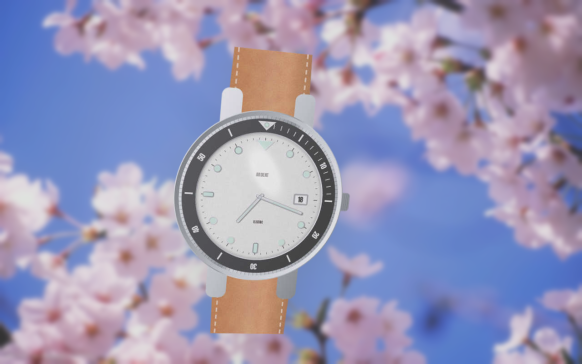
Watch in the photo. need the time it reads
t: 7:18
